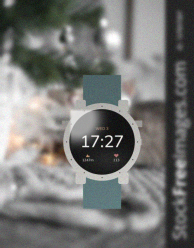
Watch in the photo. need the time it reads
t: 17:27
